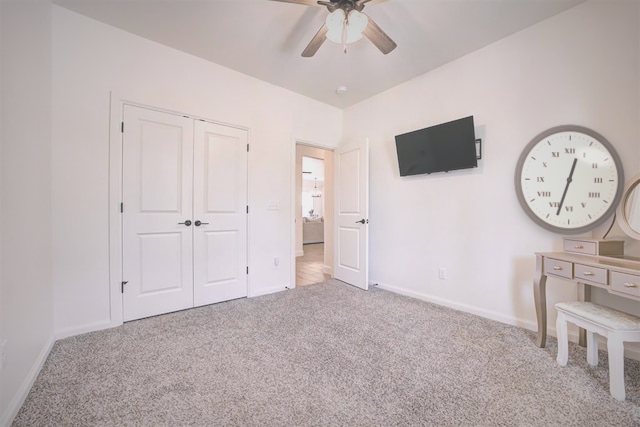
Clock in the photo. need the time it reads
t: 12:33
